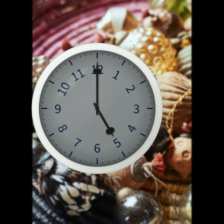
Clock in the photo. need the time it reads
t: 5:00
